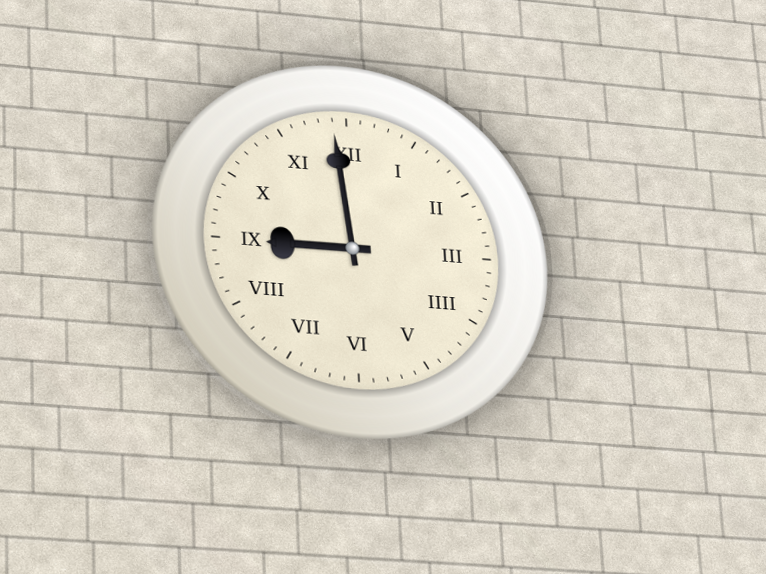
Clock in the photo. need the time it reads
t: 8:59
